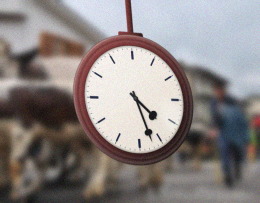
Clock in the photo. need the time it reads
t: 4:27
